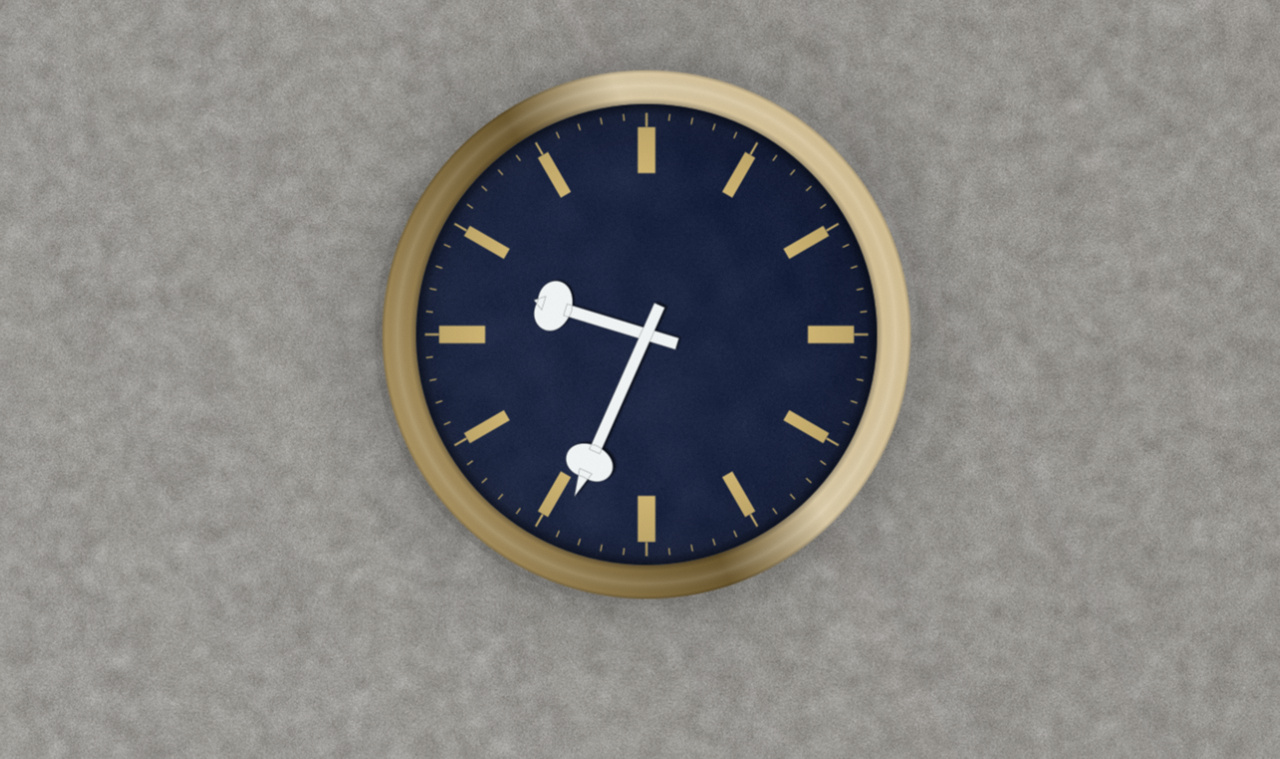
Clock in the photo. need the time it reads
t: 9:34
